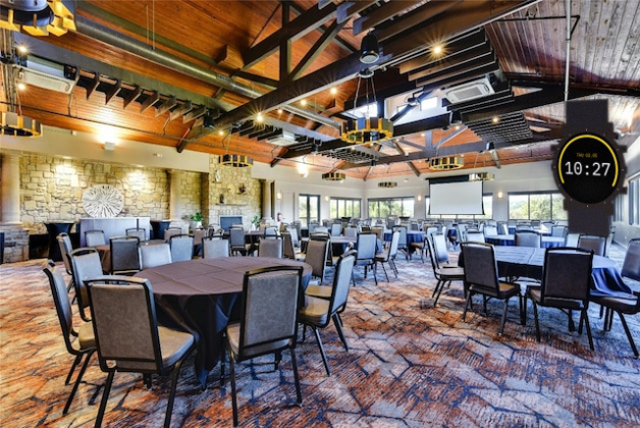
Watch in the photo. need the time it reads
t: 10:27
